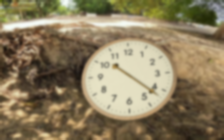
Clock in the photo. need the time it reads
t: 10:22
